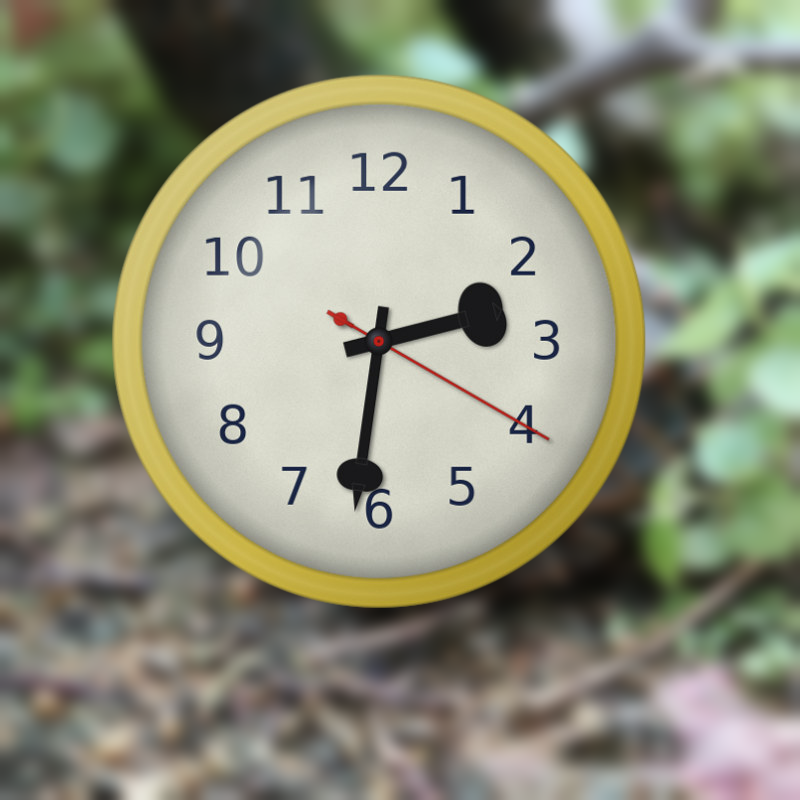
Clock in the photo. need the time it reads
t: 2:31:20
